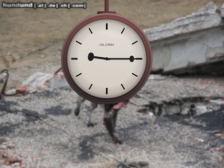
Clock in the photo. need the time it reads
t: 9:15
